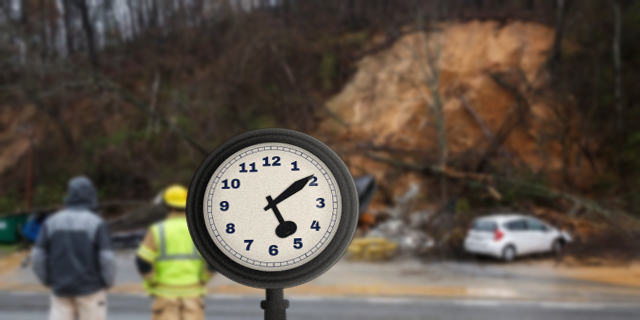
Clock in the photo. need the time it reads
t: 5:09
